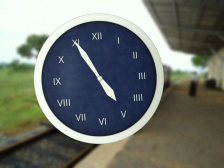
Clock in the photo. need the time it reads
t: 4:55
